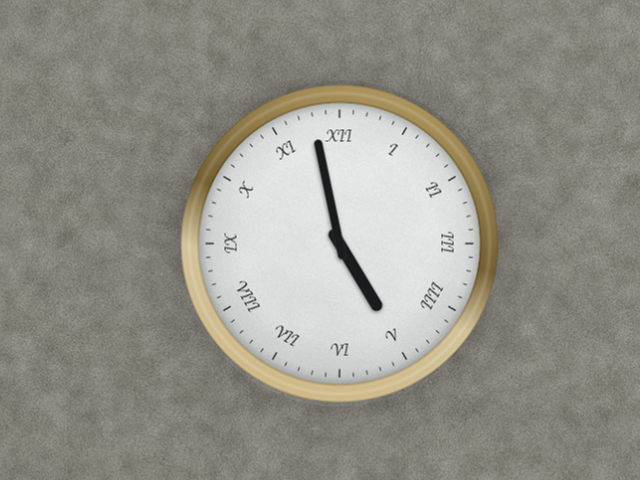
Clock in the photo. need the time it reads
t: 4:58
